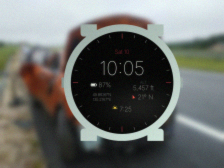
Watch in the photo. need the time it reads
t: 10:05
